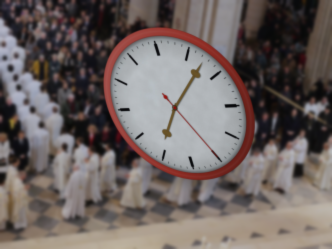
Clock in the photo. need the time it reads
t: 7:07:25
